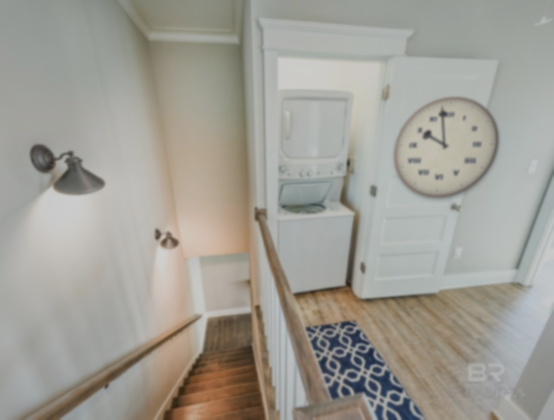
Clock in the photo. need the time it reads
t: 9:58
